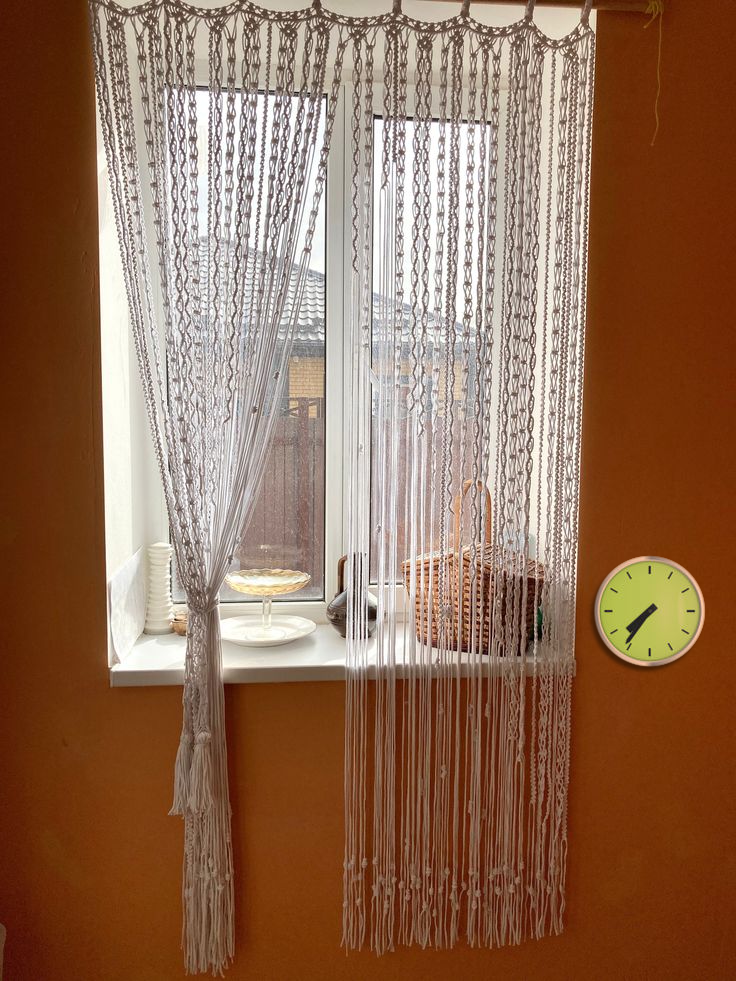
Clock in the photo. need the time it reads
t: 7:36
